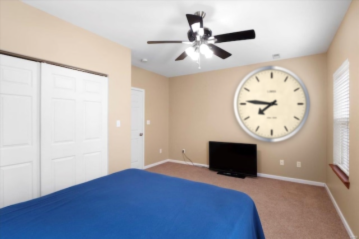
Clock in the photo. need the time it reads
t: 7:46
